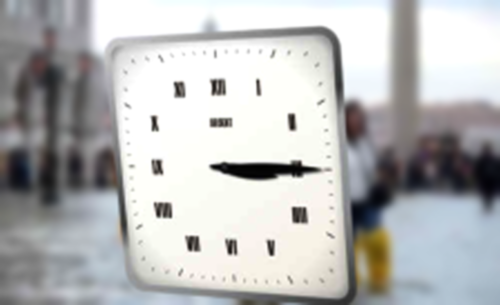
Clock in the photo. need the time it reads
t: 3:15
